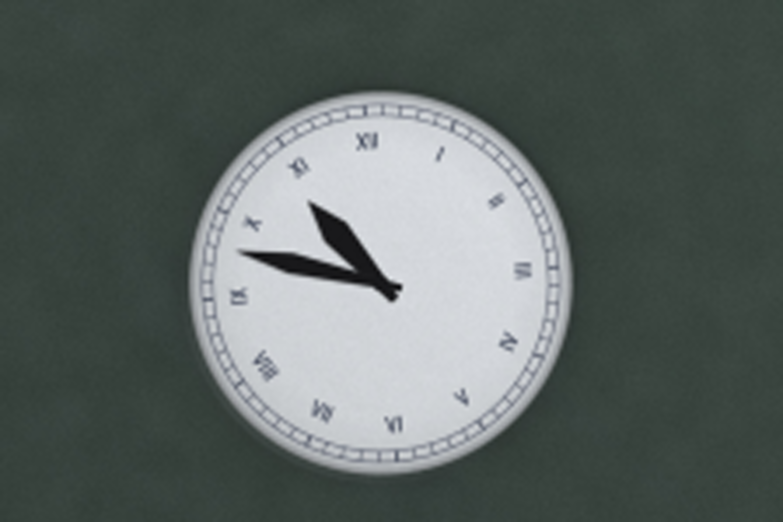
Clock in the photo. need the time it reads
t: 10:48
